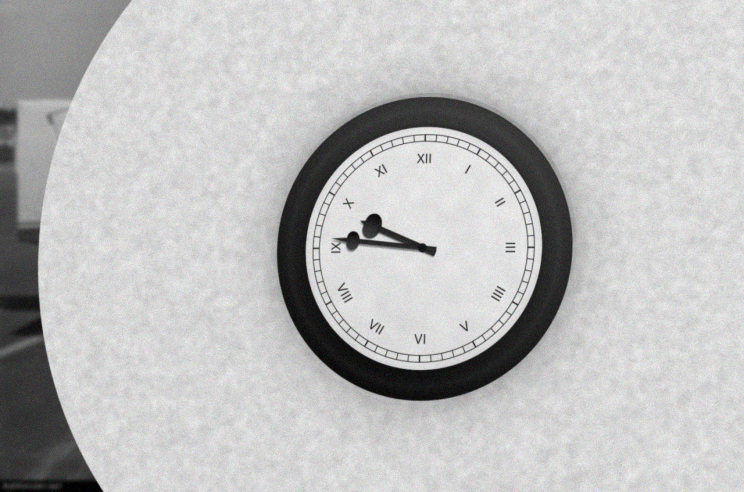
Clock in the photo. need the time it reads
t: 9:46
